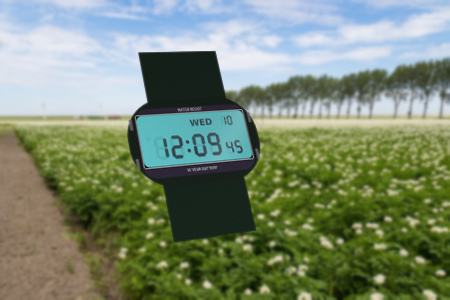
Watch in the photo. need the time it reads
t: 12:09:45
